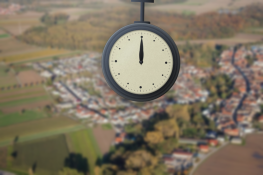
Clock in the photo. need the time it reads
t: 12:00
